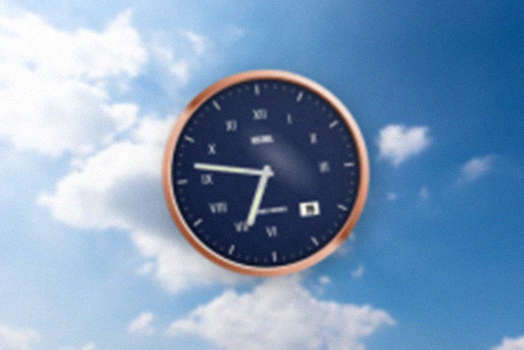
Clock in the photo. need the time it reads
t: 6:47
